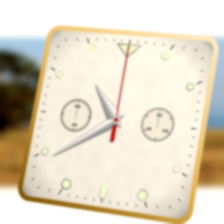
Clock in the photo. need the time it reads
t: 10:39
